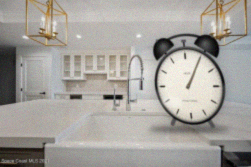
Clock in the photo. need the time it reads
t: 1:05
